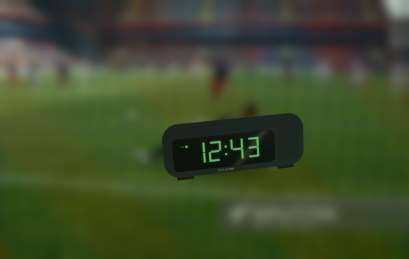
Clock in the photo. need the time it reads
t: 12:43
